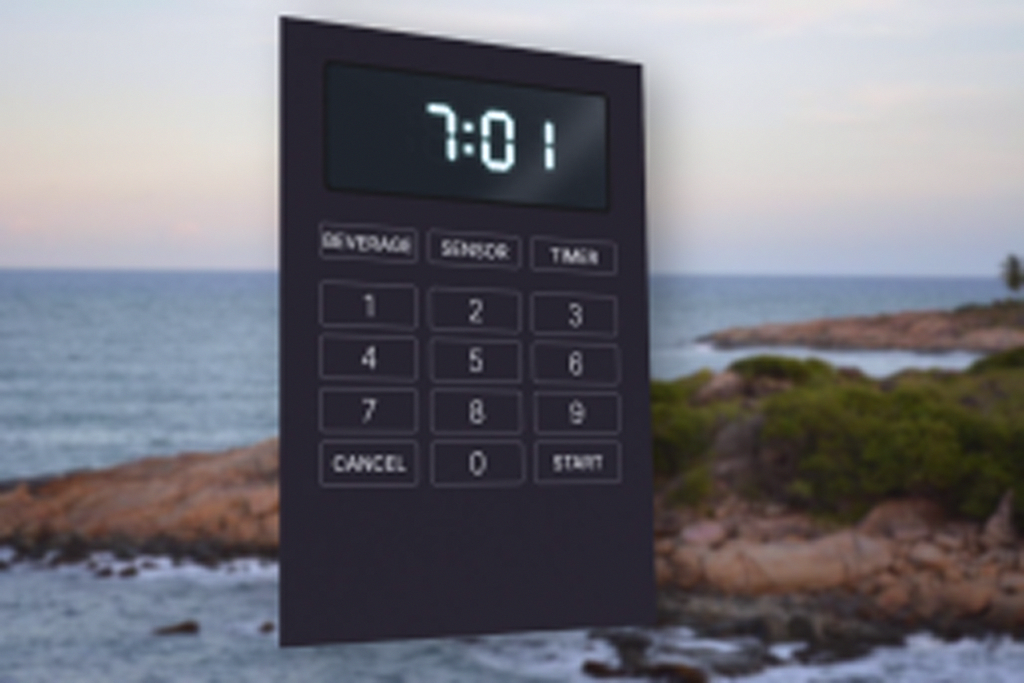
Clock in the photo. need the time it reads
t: 7:01
